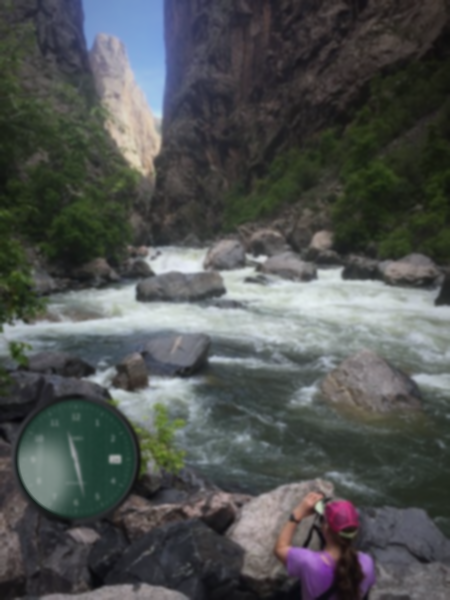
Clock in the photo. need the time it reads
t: 11:28
